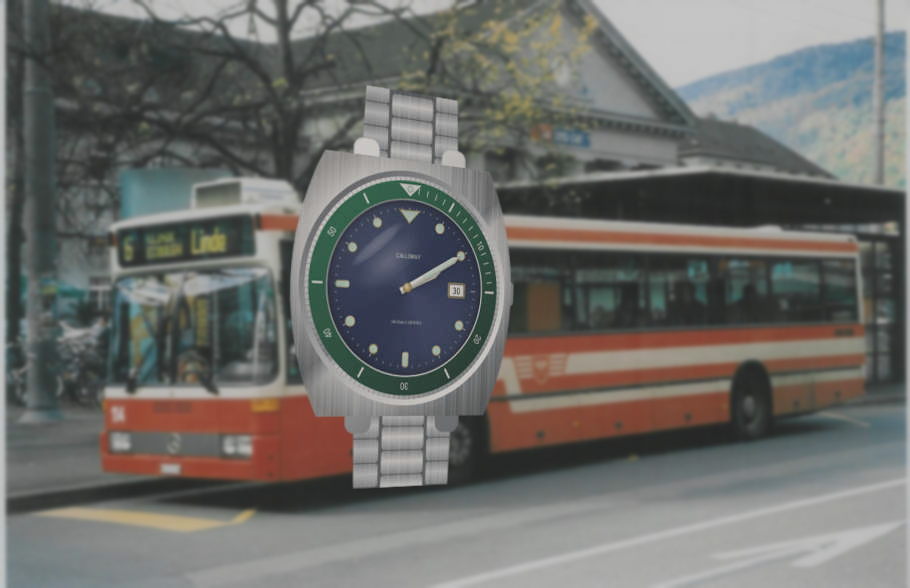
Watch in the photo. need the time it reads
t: 2:10
